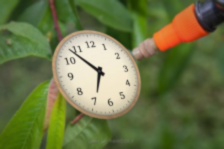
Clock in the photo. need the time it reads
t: 6:53
